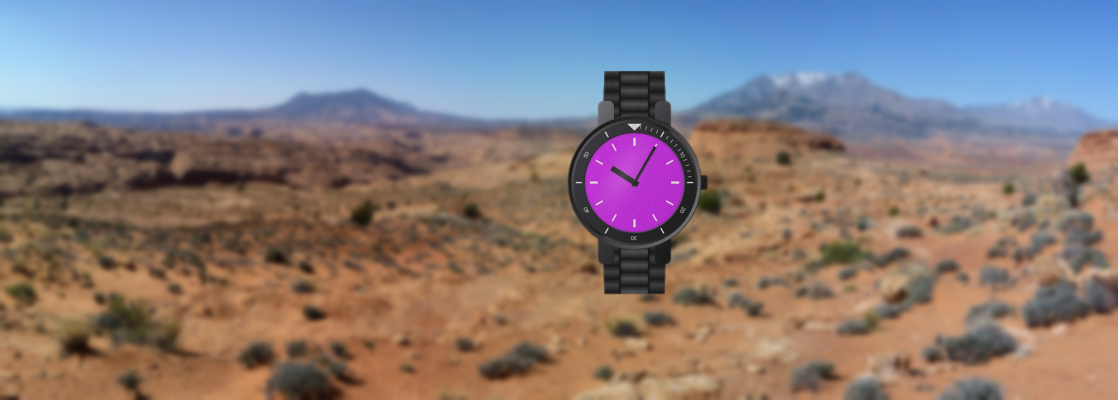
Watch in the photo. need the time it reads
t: 10:05
